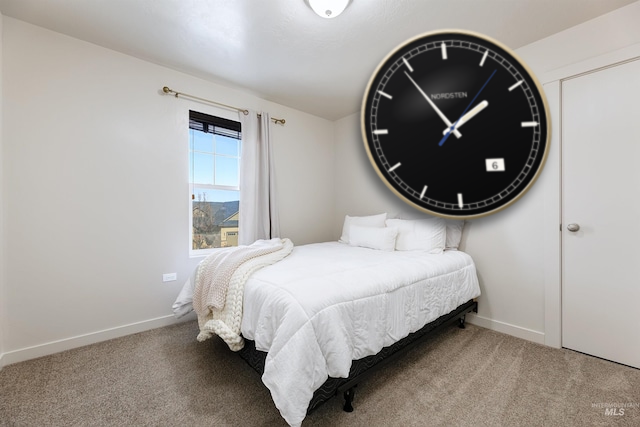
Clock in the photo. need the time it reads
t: 1:54:07
